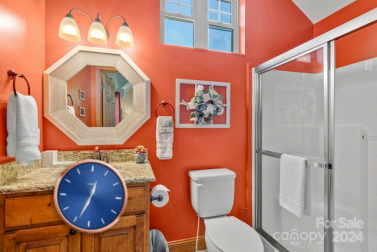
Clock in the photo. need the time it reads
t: 12:34
